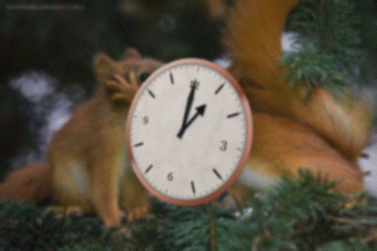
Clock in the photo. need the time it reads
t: 1:00
